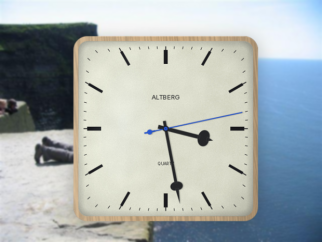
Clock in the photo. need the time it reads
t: 3:28:13
